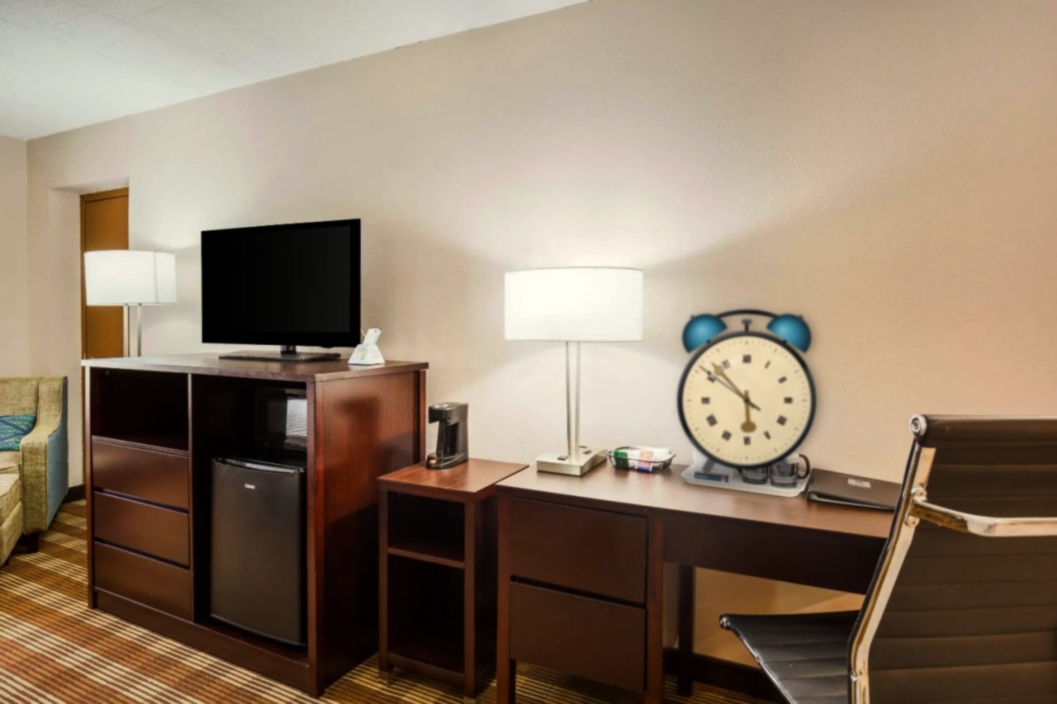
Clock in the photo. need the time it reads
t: 5:52:51
